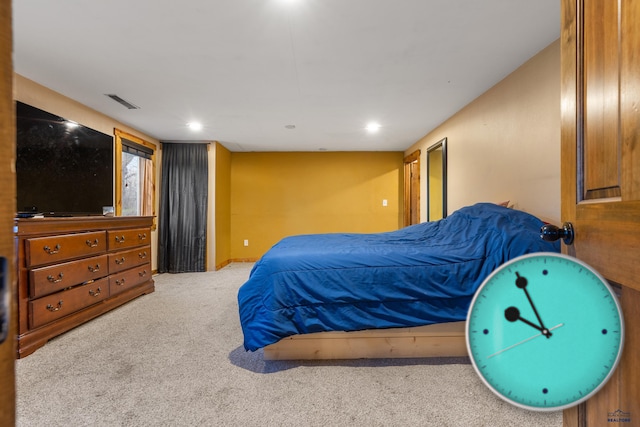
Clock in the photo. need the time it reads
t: 9:55:41
